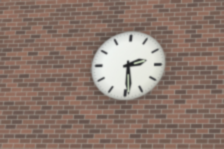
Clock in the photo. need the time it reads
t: 2:29
